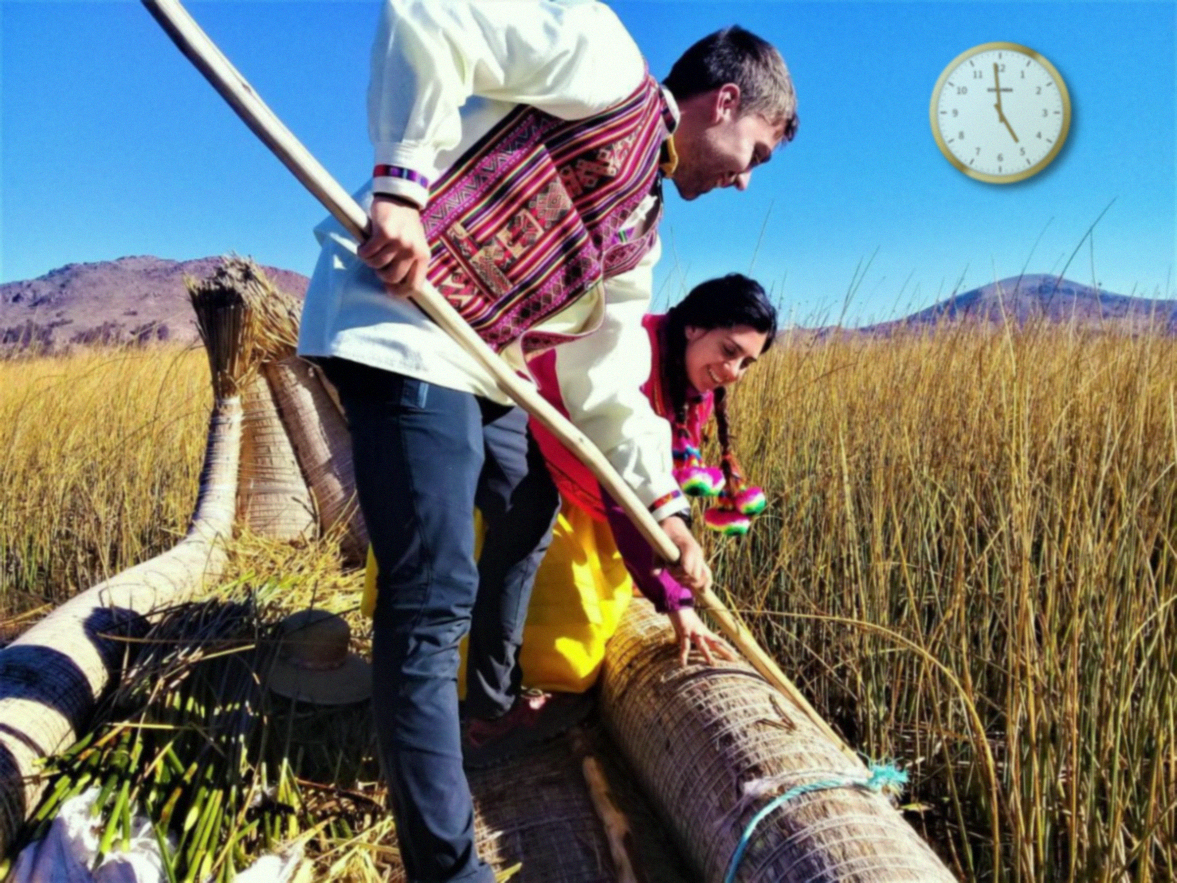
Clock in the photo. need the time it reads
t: 4:59
